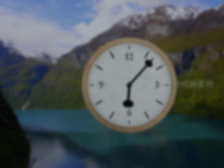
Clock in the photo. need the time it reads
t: 6:07
